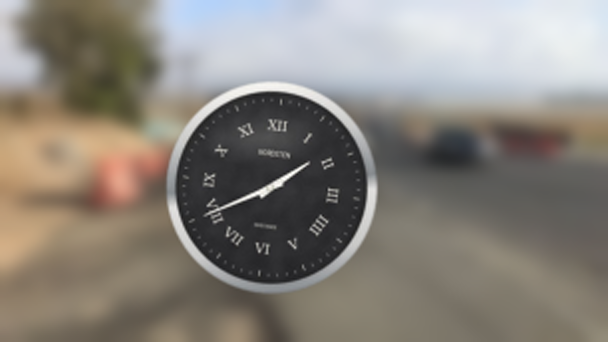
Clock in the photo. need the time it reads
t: 1:40
